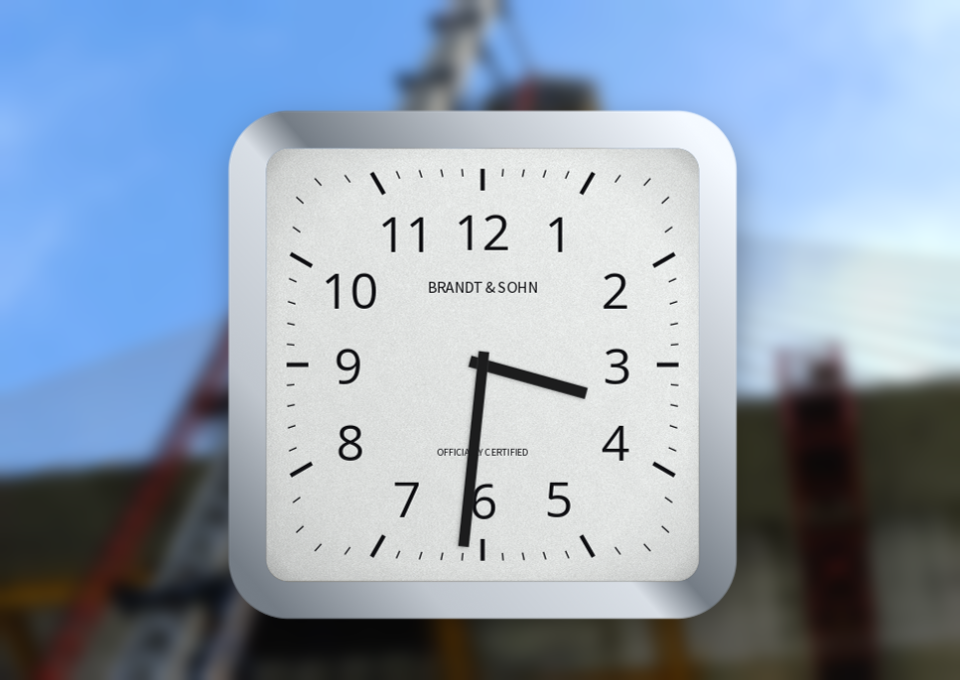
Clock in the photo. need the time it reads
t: 3:31
